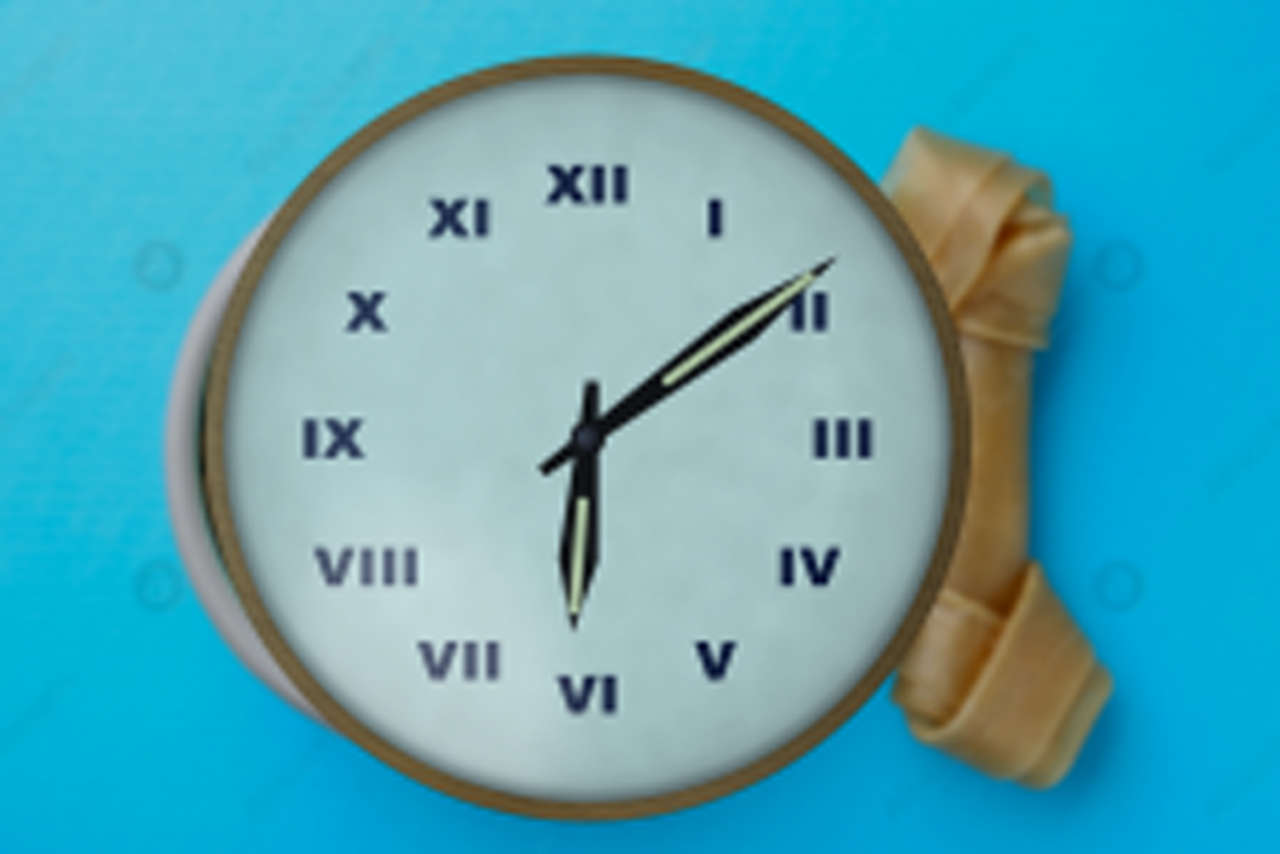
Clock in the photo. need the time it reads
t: 6:09
